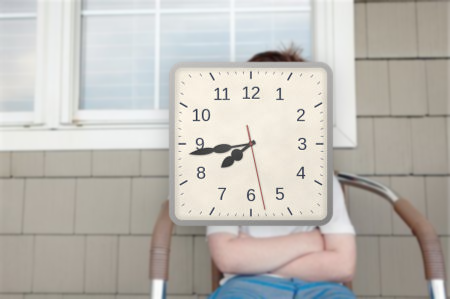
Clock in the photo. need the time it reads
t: 7:43:28
